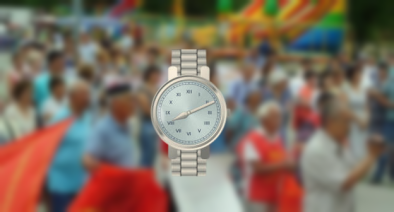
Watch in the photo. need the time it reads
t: 8:11
